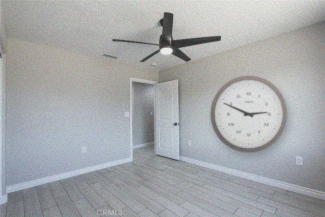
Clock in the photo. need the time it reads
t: 2:49
